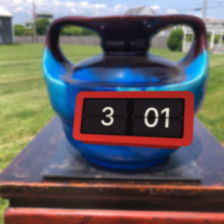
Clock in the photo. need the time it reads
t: 3:01
